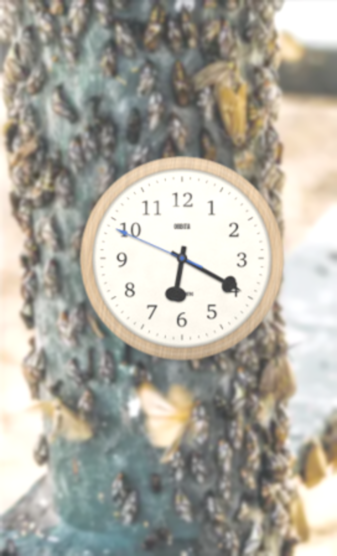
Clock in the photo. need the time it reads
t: 6:19:49
